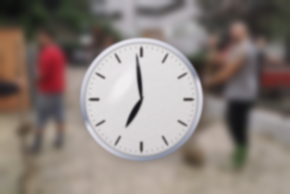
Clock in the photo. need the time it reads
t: 6:59
